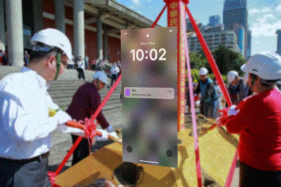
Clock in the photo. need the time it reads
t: 10:02
